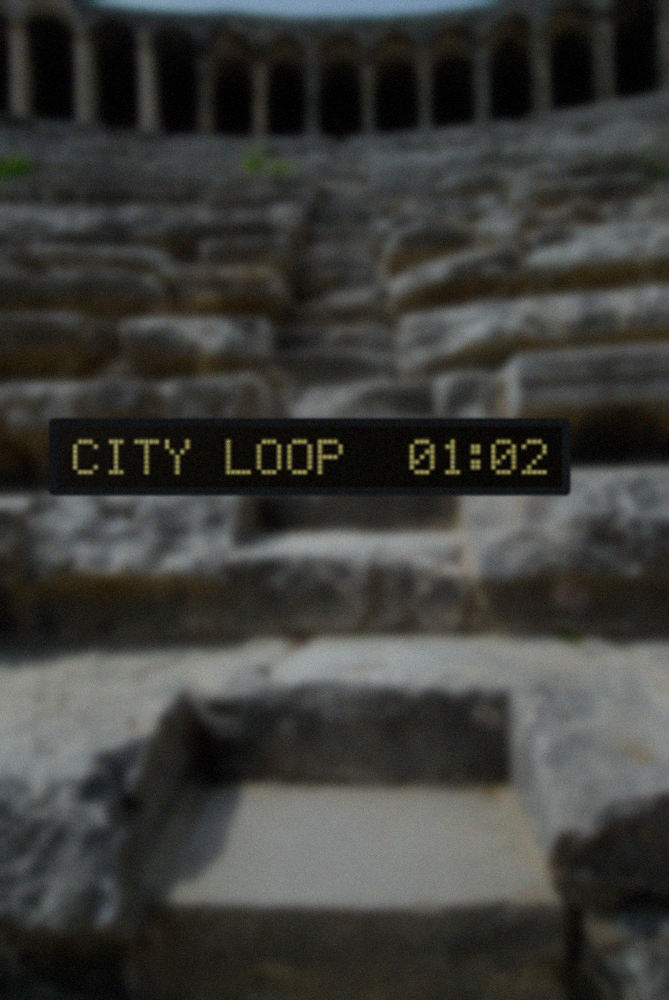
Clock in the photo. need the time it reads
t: 1:02
